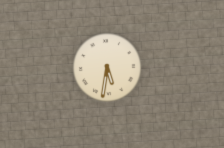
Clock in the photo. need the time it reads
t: 5:32
